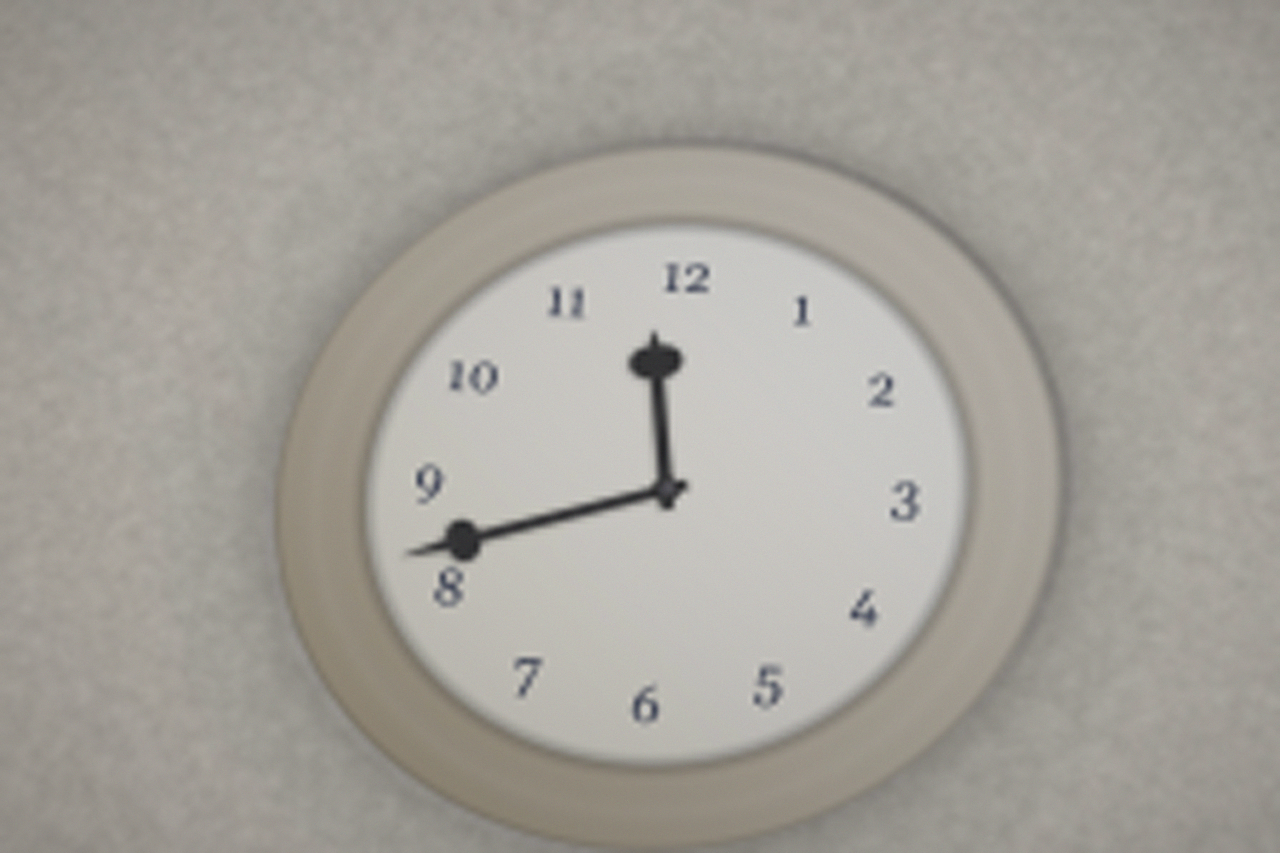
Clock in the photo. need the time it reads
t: 11:42
